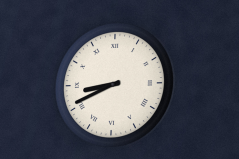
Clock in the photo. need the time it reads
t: 8:41
